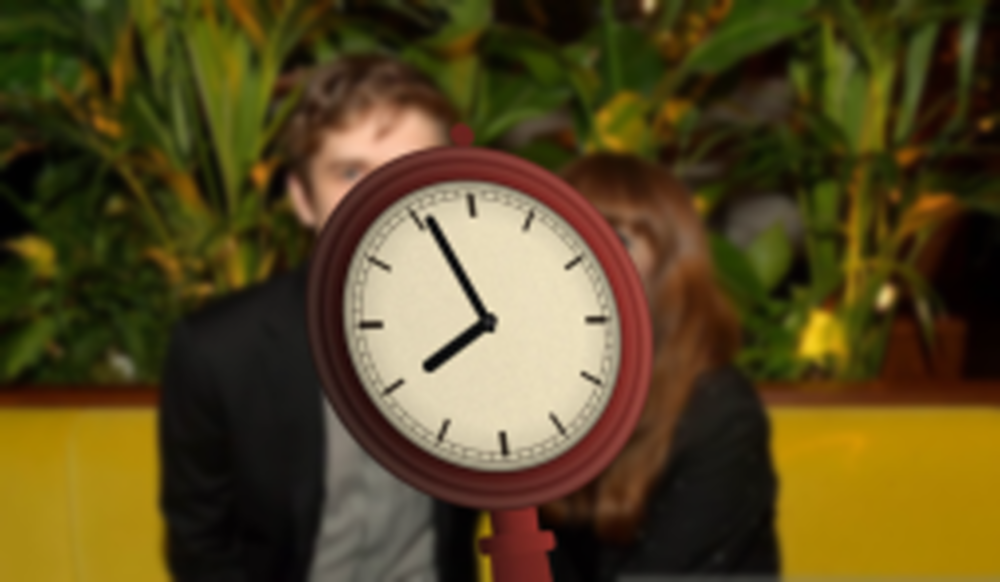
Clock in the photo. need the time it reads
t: 7:56
